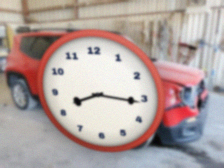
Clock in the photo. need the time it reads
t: 8:16
